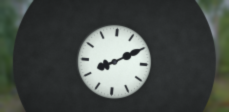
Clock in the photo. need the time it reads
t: 8:10
